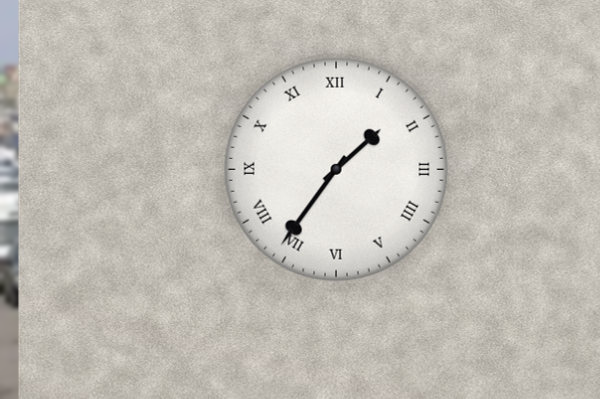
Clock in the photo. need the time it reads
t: 1:36
